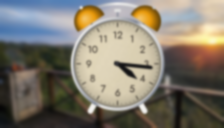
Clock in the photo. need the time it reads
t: 4:16
